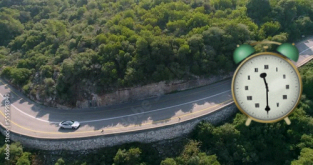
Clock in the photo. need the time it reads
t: 11:30
